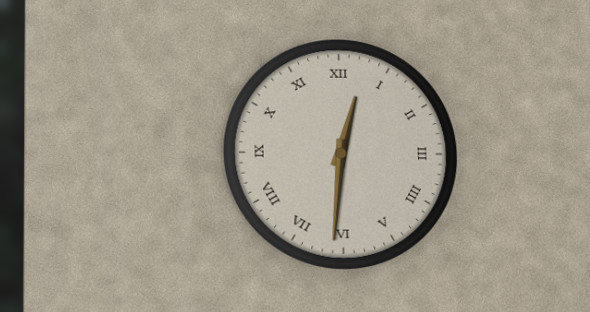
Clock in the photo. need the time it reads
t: 12:31
